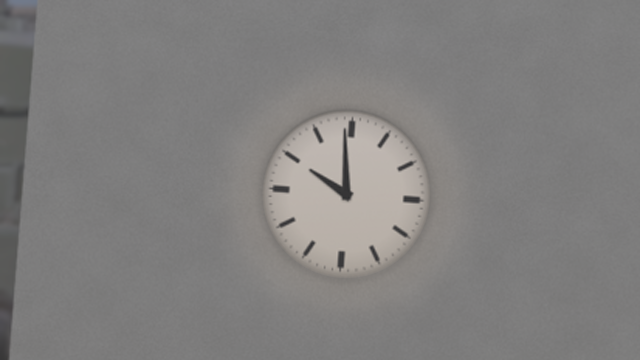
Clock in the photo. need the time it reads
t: 9:59
